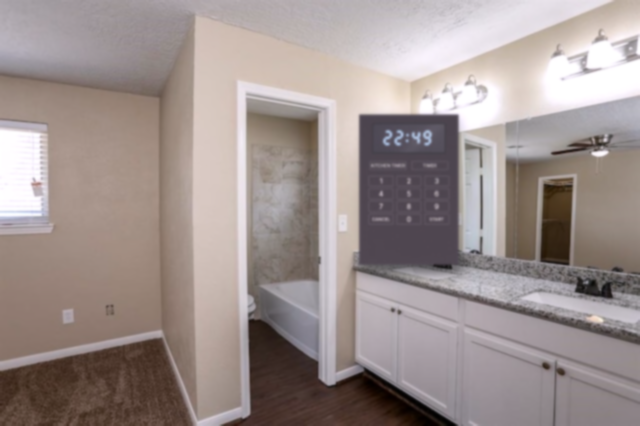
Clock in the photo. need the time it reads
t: 22:49
